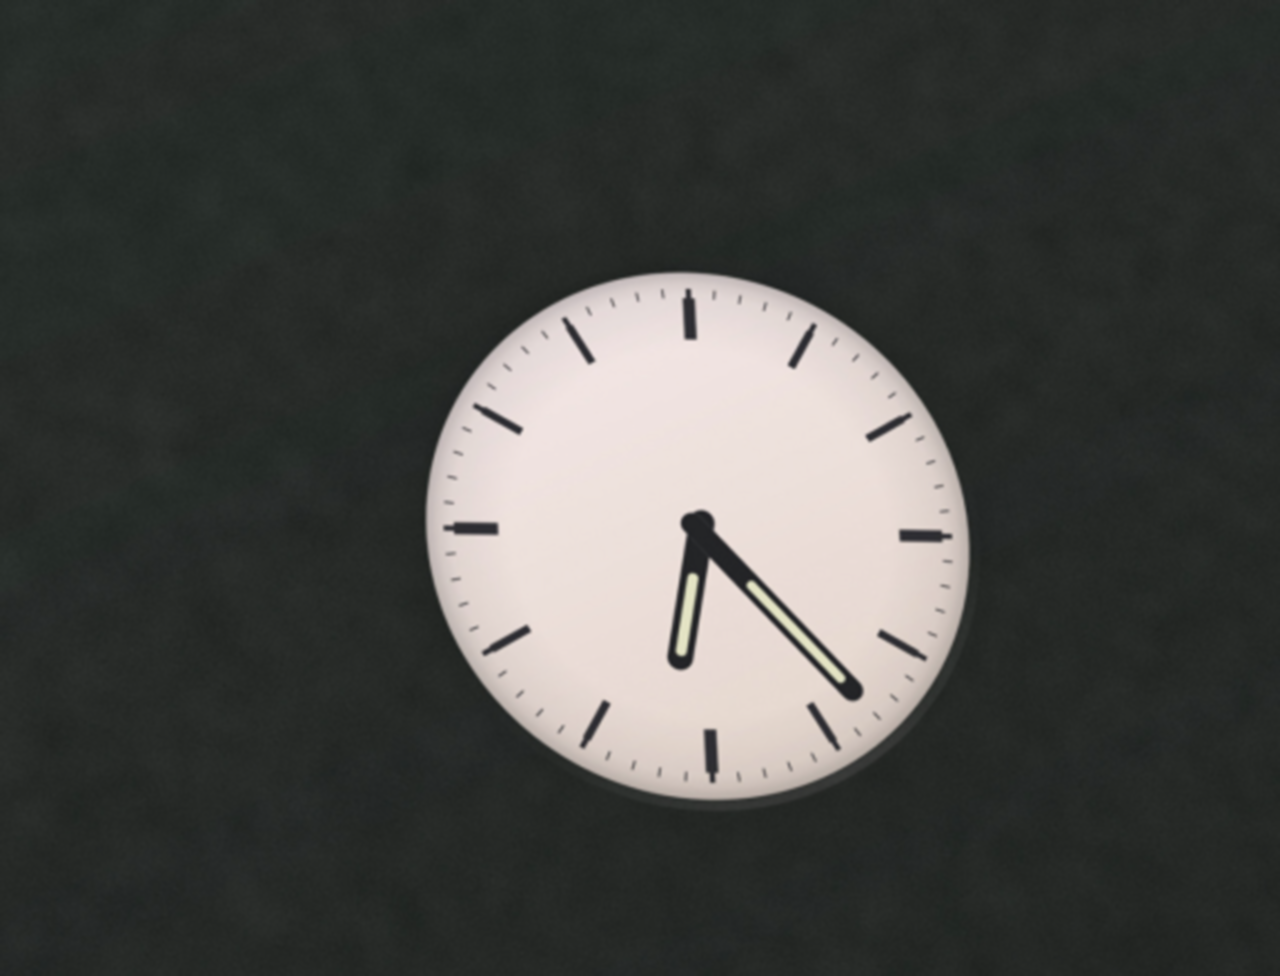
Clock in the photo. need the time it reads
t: 6:23
